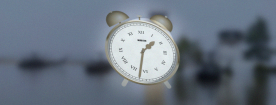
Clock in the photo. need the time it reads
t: 1:32
